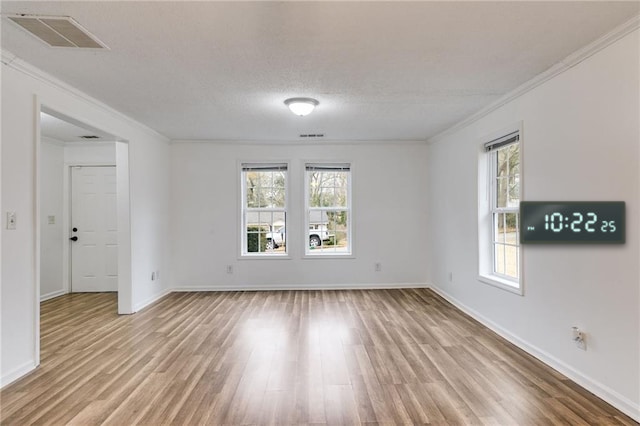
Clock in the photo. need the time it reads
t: 10:22:25
